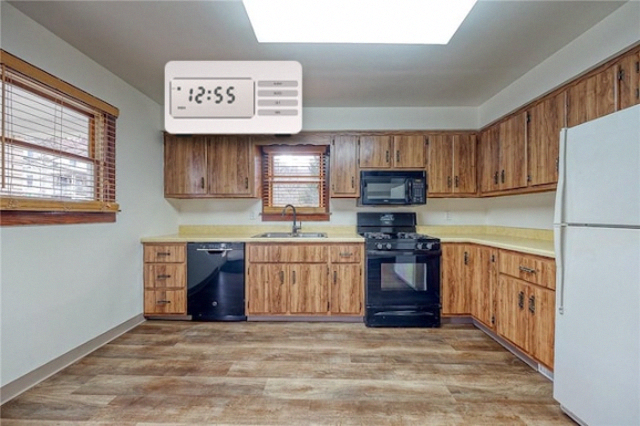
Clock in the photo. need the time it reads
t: 12:55
